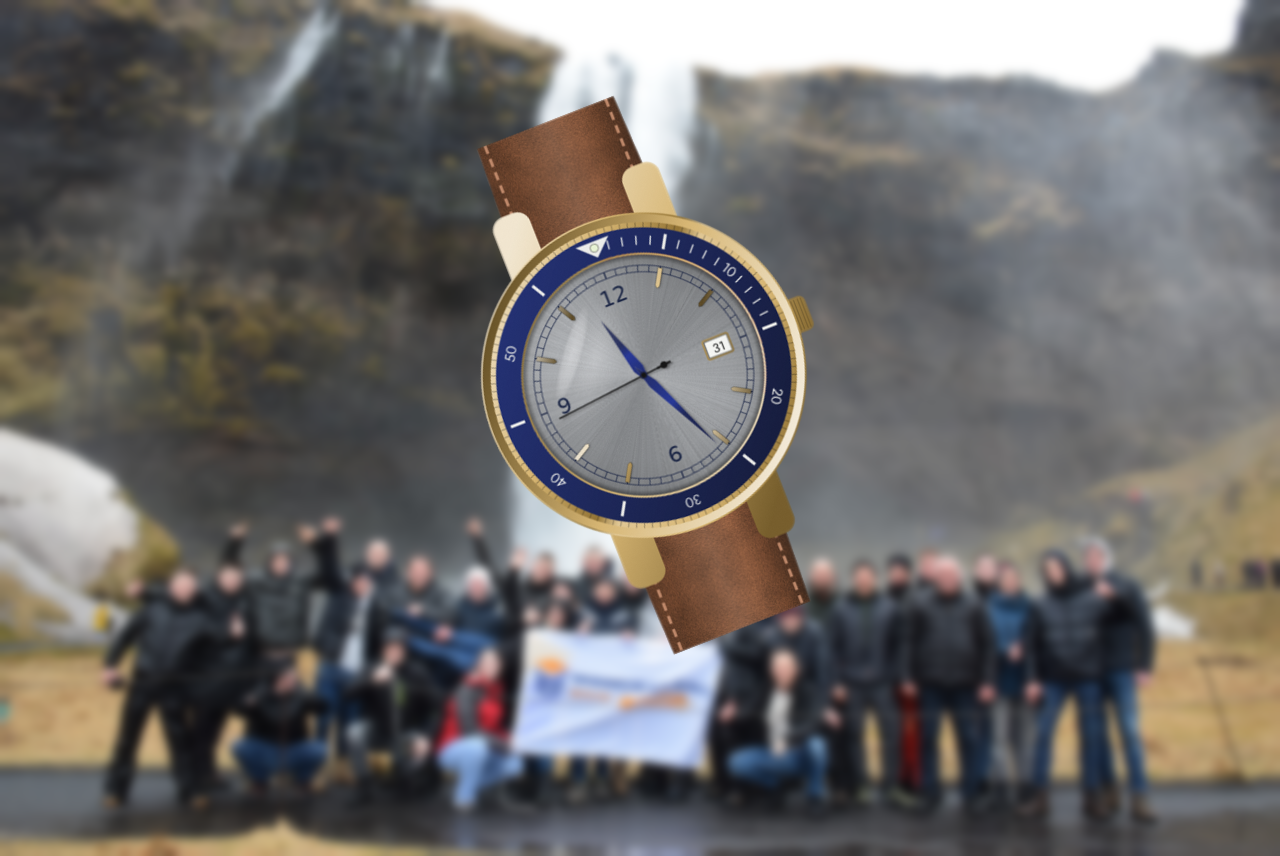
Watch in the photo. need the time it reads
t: 11:25:44
